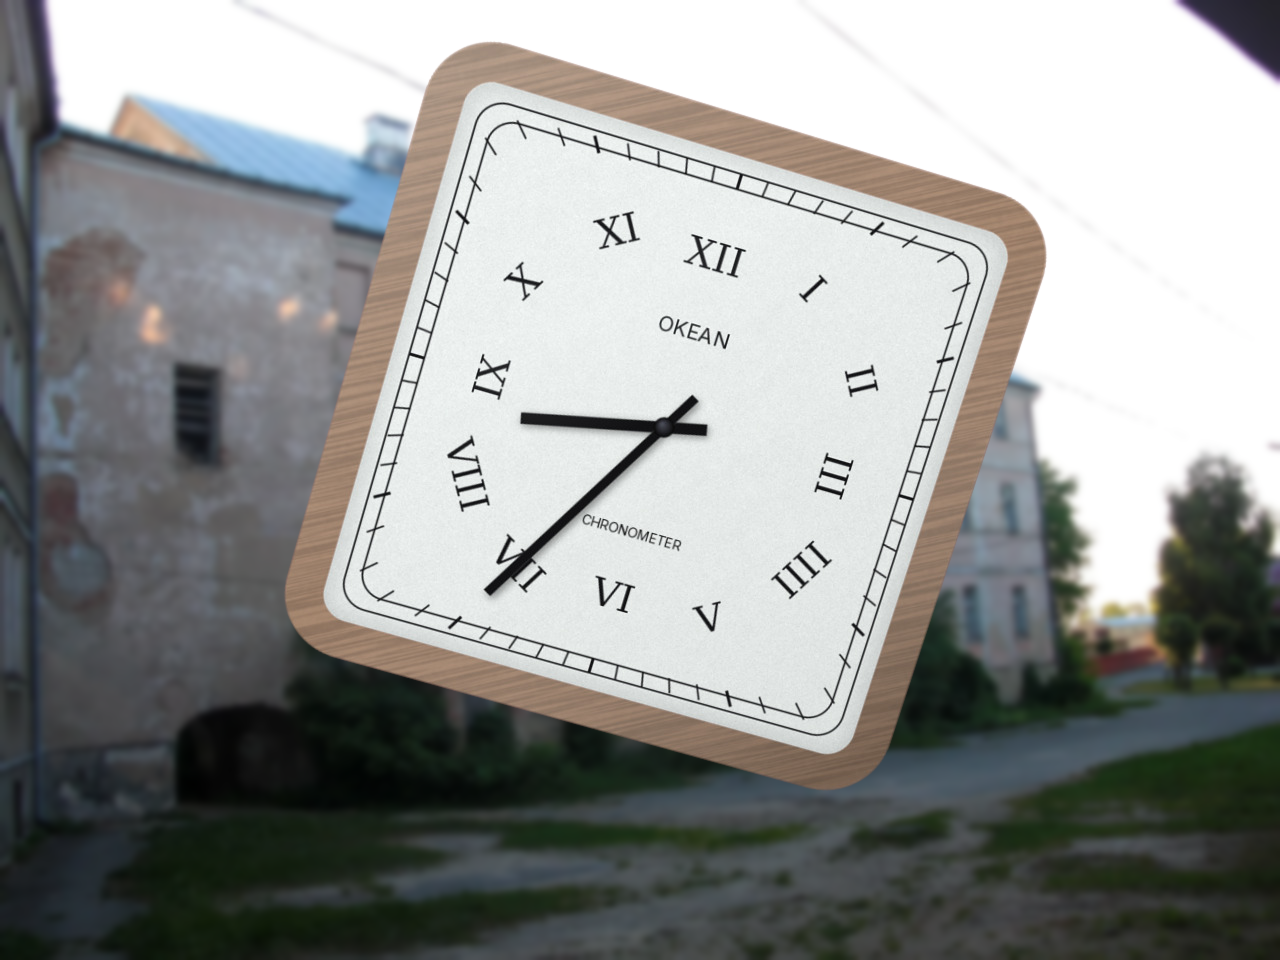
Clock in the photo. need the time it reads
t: 8:35
